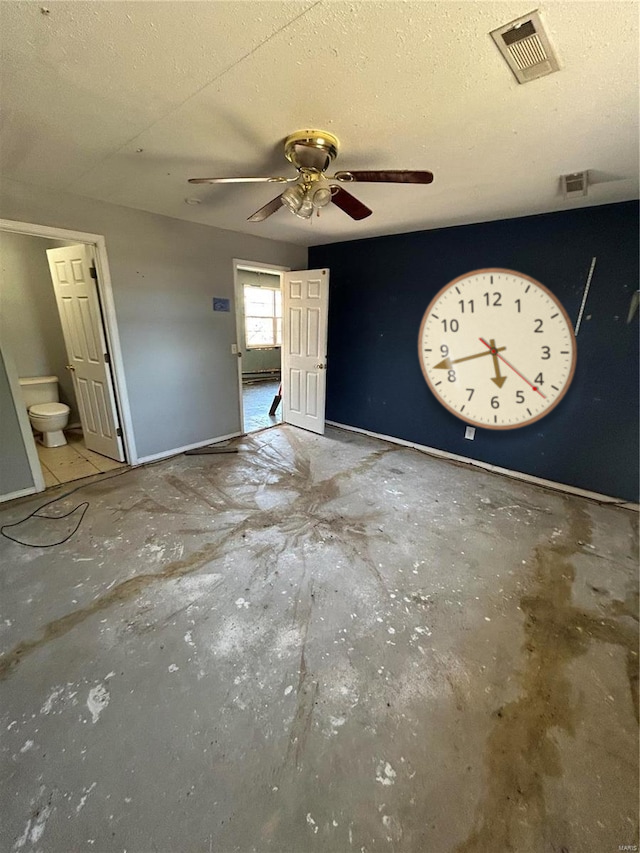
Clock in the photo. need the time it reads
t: 5:42:22
